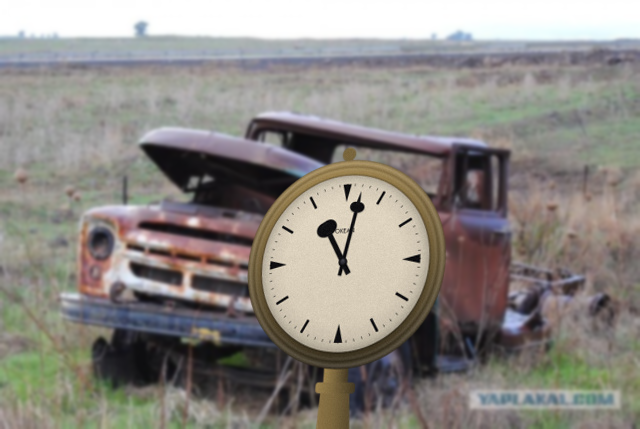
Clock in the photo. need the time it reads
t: 11:02
